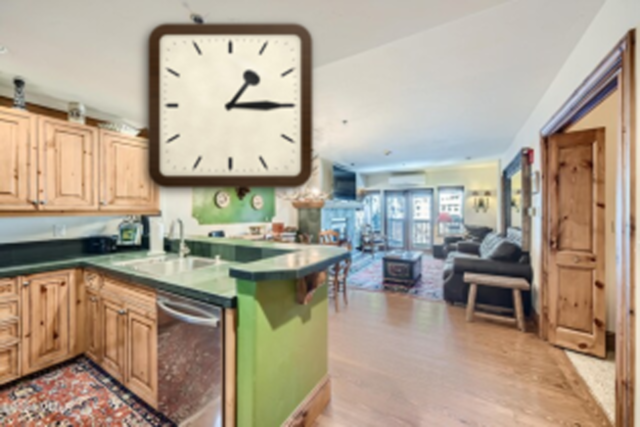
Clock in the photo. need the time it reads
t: 1:15
